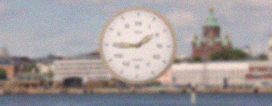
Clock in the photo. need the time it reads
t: 1:45
